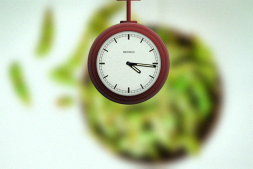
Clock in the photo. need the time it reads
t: 4:16
